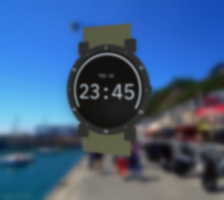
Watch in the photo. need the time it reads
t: 23:45
